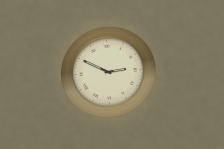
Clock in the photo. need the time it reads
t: 2:50
